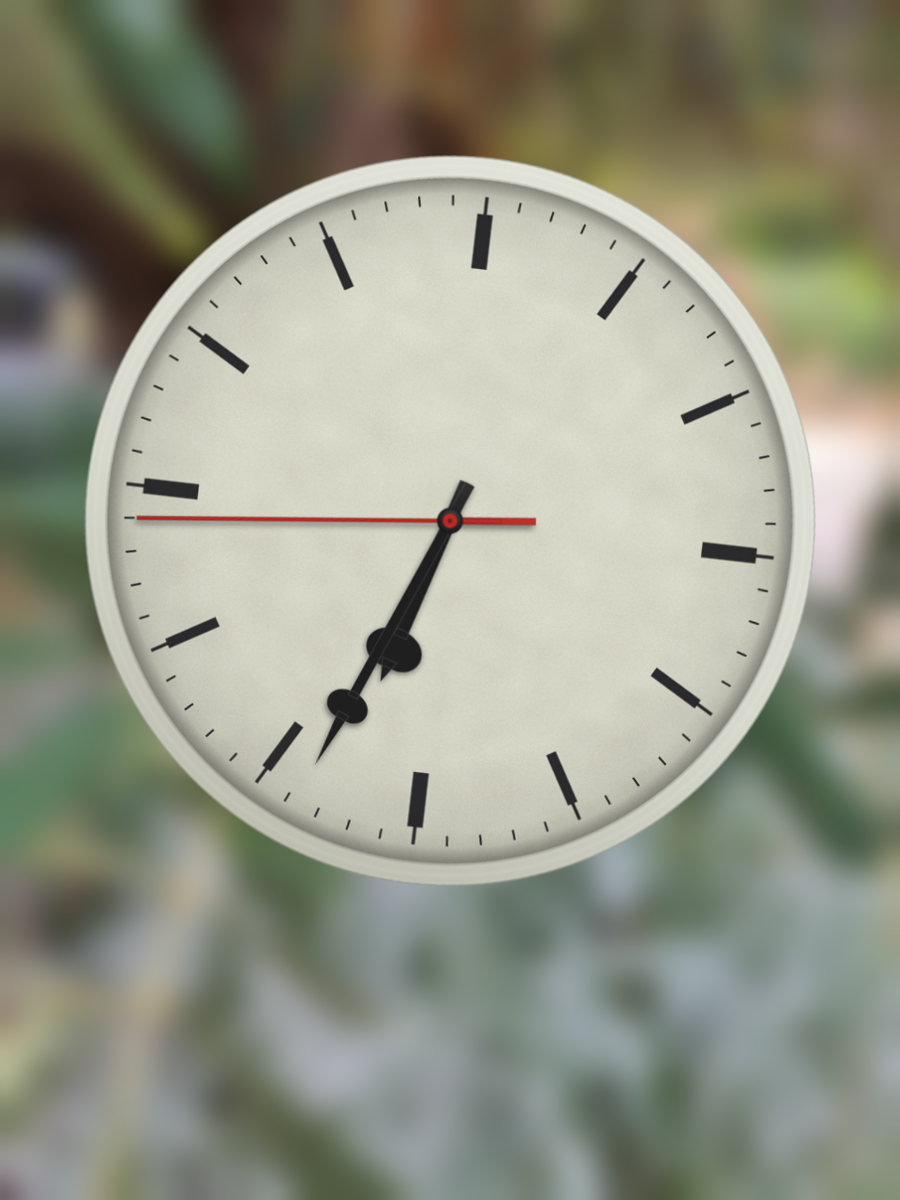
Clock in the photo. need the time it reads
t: 6:33:44
